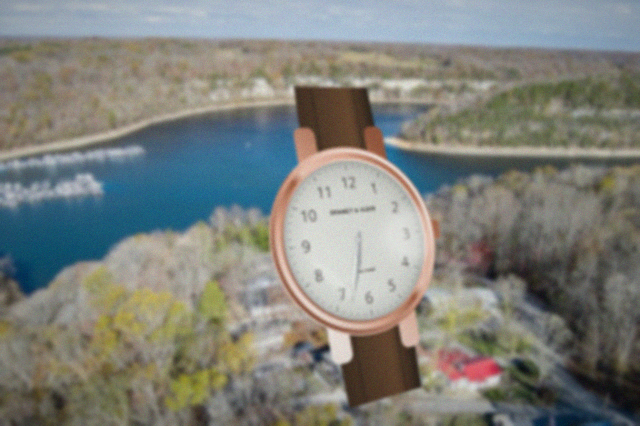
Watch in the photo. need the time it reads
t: 6:33
